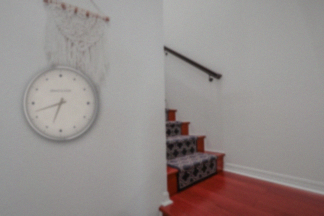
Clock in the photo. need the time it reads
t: 6:42
